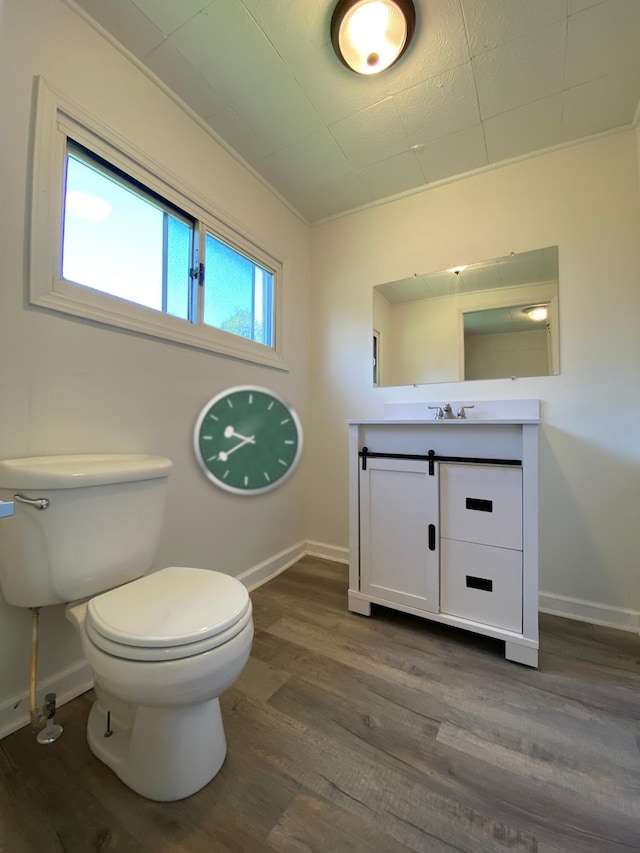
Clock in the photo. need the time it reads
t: 9:39
